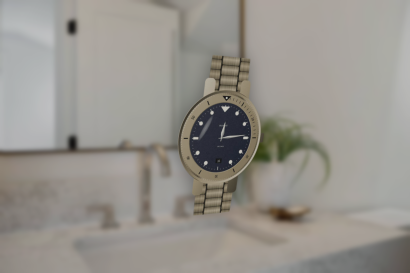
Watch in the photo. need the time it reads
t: 12:14
